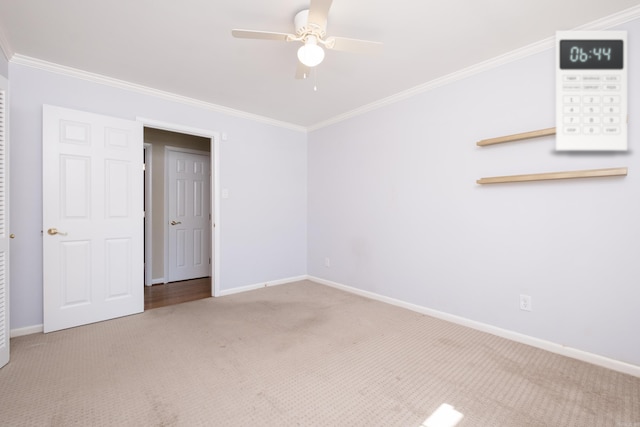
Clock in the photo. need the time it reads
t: 6:44
